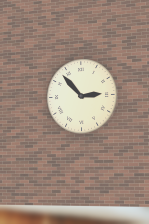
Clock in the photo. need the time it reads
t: 2:53
